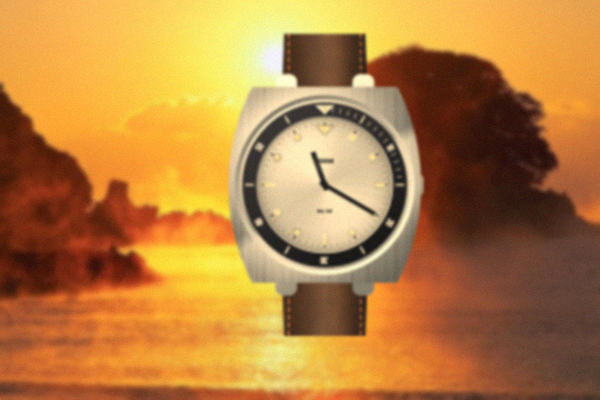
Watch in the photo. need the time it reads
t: 11:20
